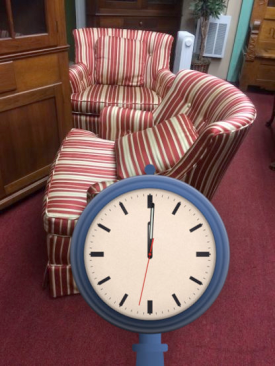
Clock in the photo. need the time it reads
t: 12:00:32
